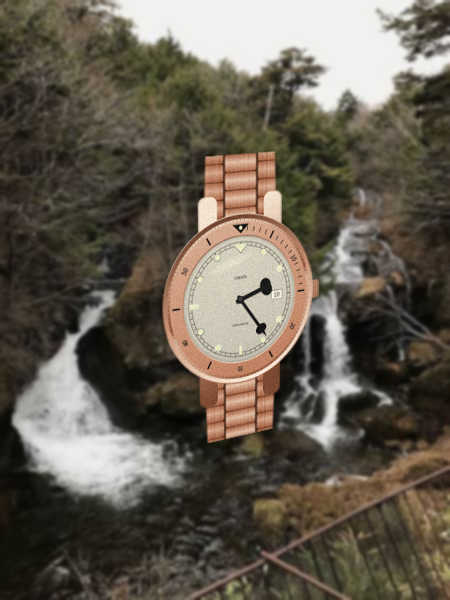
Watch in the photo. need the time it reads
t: 2:24
